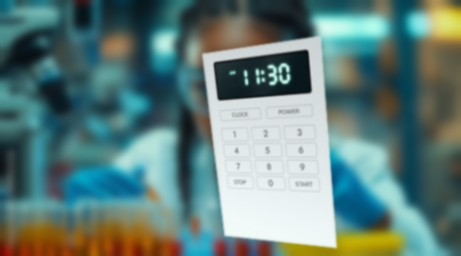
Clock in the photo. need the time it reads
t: 11:30
